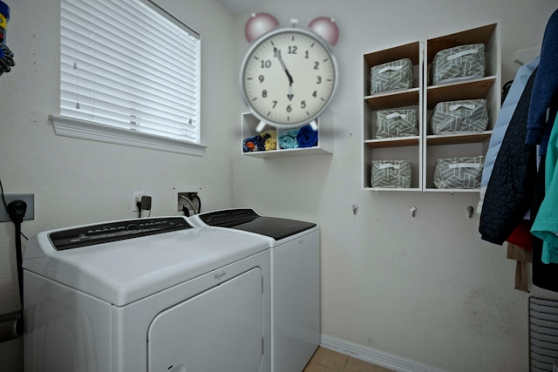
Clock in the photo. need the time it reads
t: 5:55
